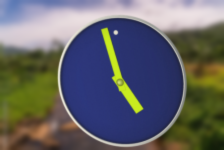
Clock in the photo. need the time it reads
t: 4:58
